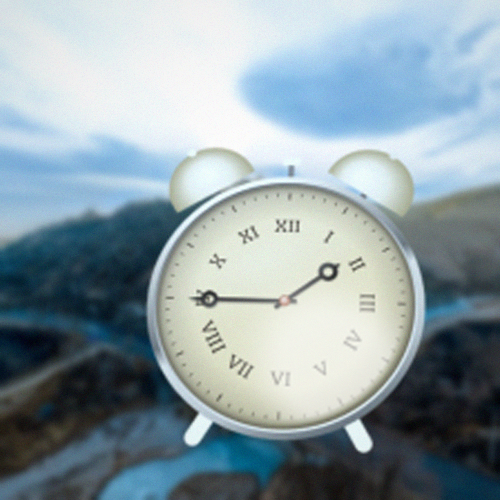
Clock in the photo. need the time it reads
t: 1:45
